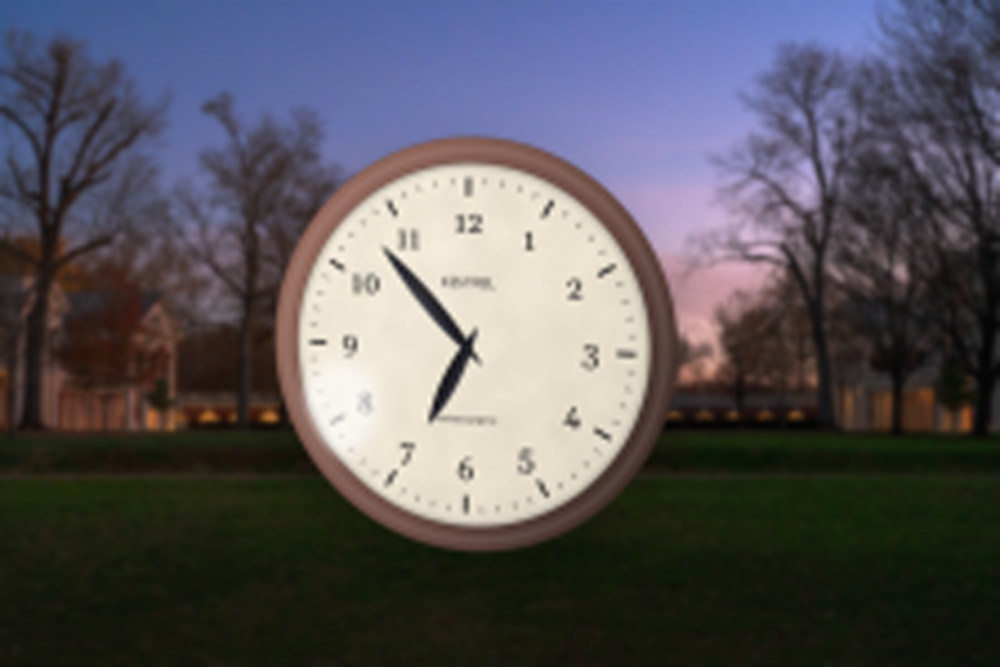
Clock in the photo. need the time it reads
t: 6:53
